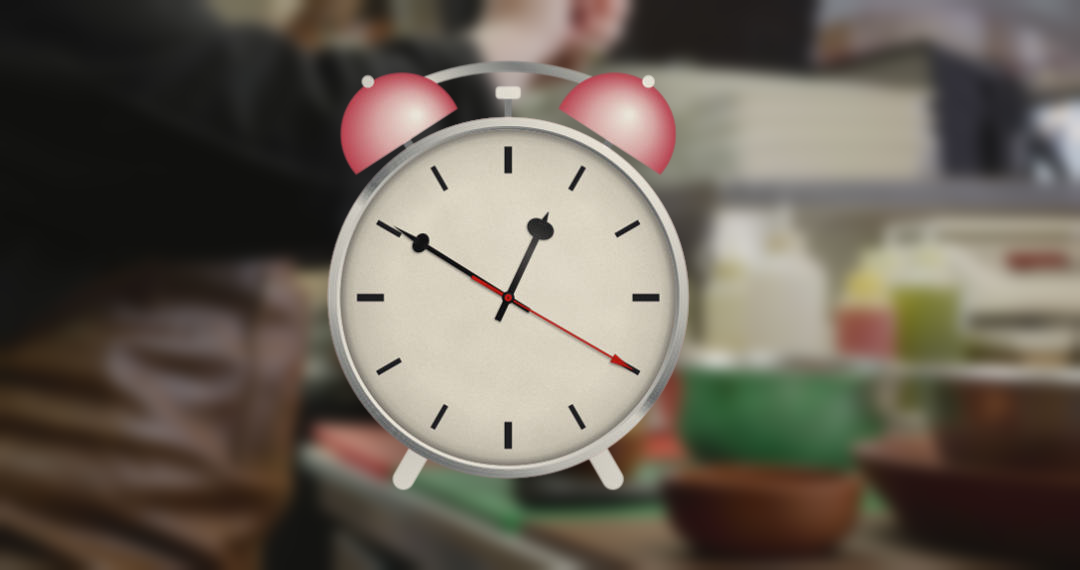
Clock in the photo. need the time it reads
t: 12:50:20
